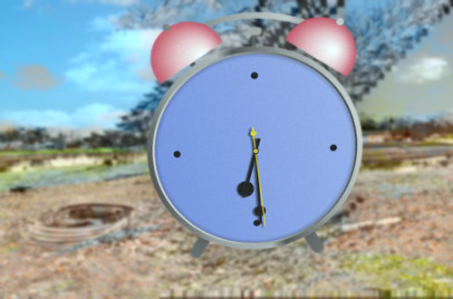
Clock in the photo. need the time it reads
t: 6:29:29
